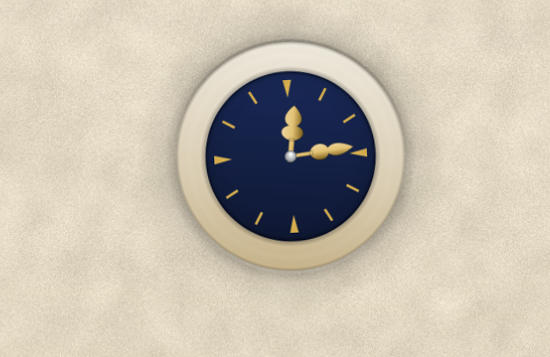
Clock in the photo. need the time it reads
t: 12:14
